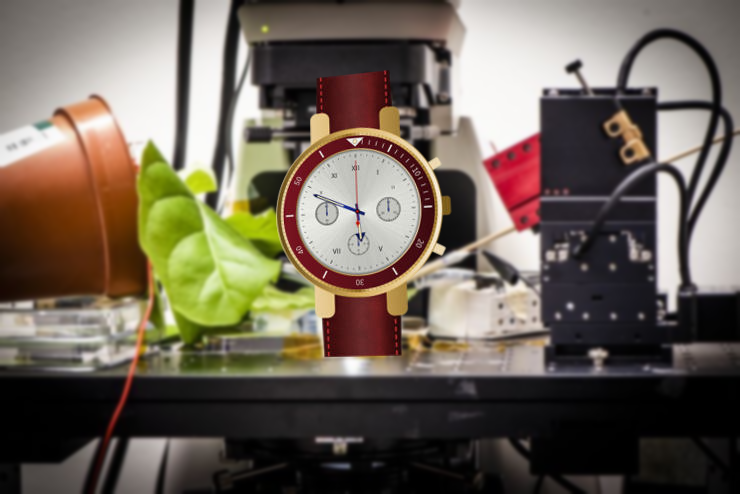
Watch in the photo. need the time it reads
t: 5:49
